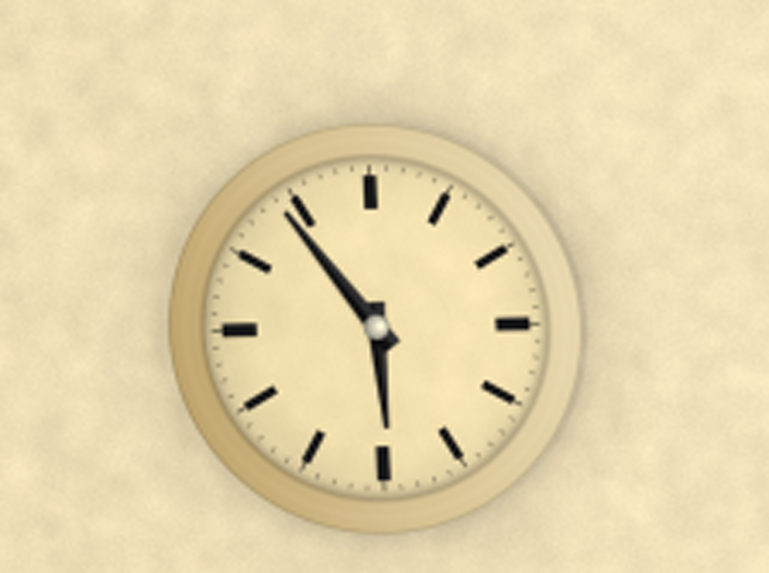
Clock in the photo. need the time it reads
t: 5:54
